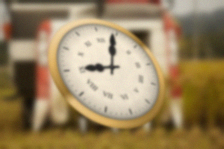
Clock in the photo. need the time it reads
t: 9:04
